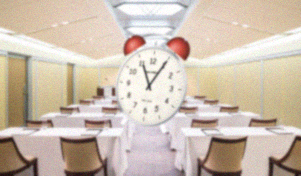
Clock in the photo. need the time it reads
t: 11:05
